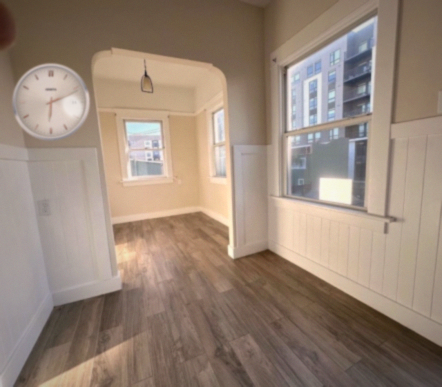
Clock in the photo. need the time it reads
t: 6:11
